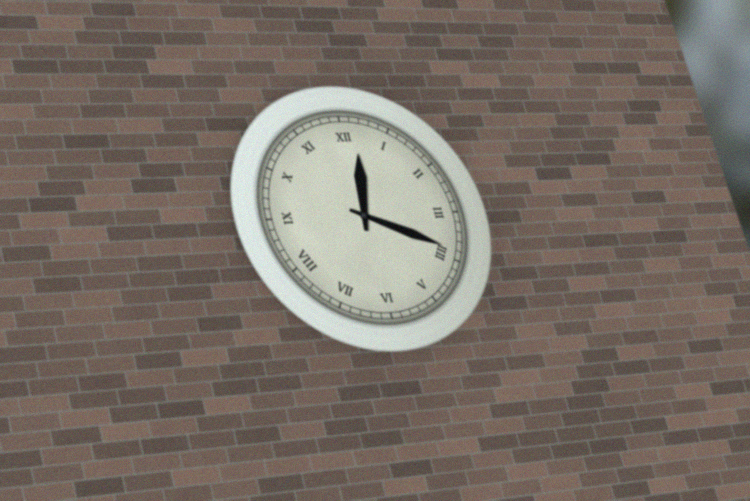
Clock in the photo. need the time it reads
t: 12:19
